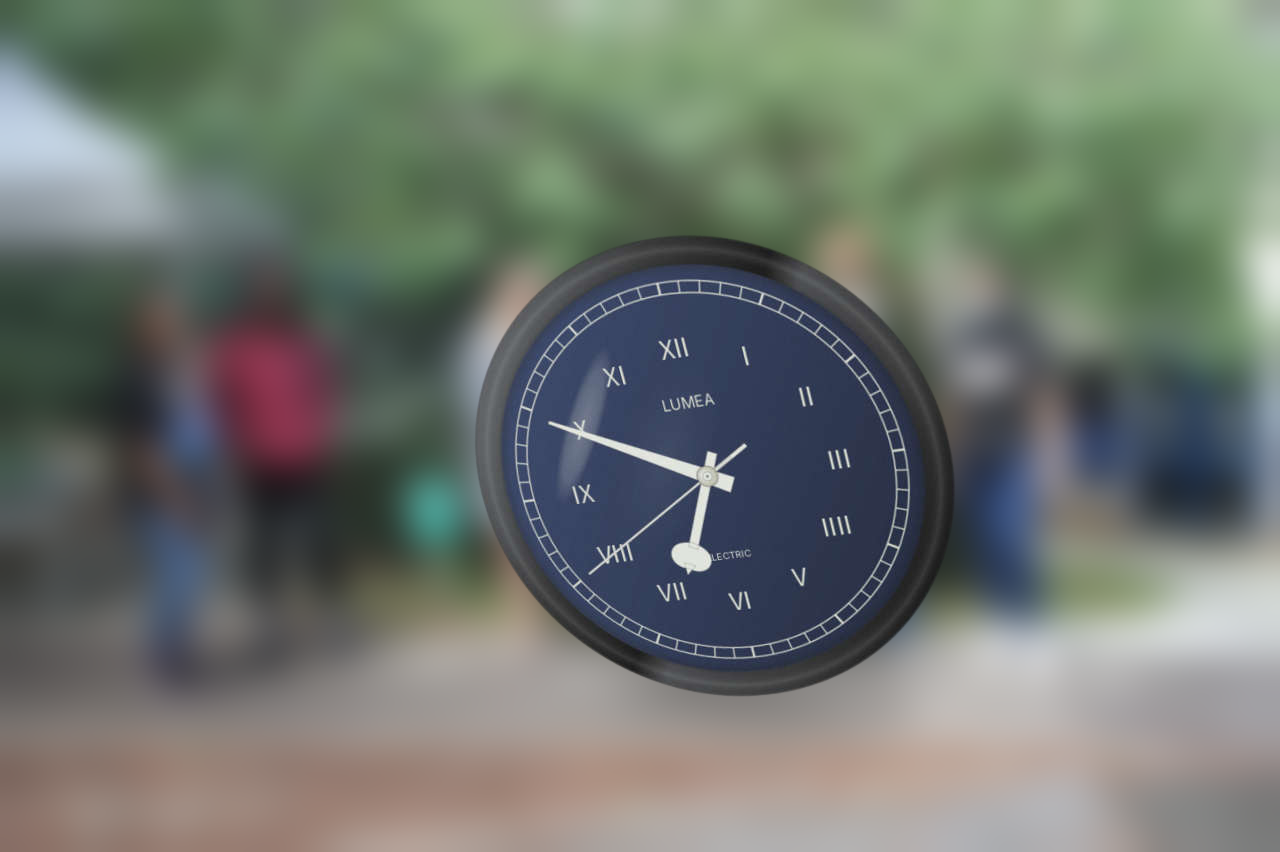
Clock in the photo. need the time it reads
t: 6:49:40
